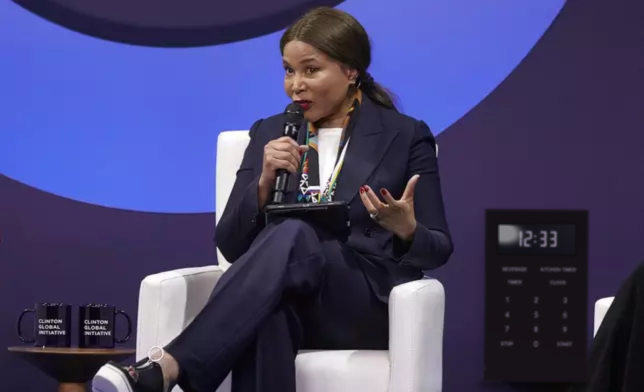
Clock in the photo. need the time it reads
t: 12:33
